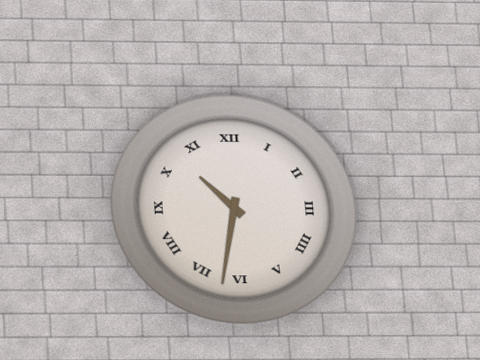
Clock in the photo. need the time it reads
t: 10:32
